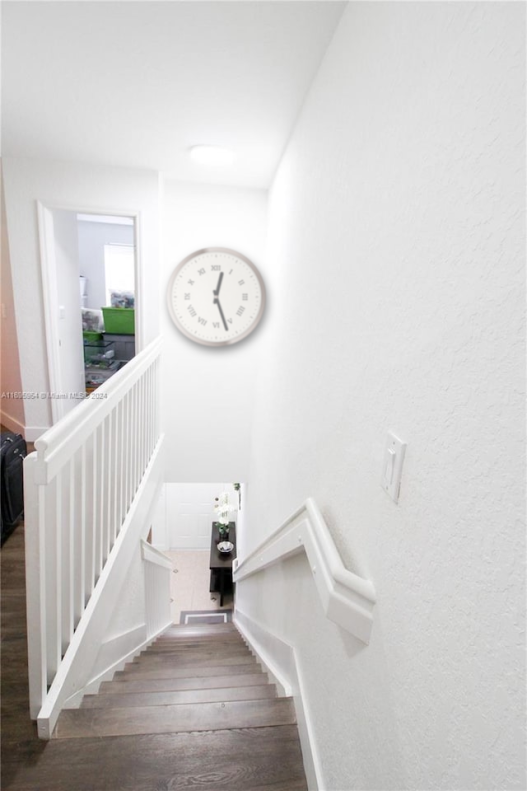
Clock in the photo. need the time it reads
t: 12:27
